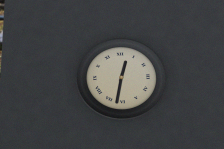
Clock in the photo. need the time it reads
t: 12:32
